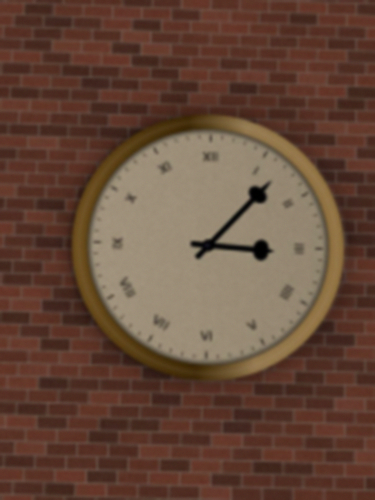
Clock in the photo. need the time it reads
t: 3:07
